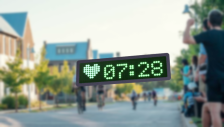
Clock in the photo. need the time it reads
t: 7:28
